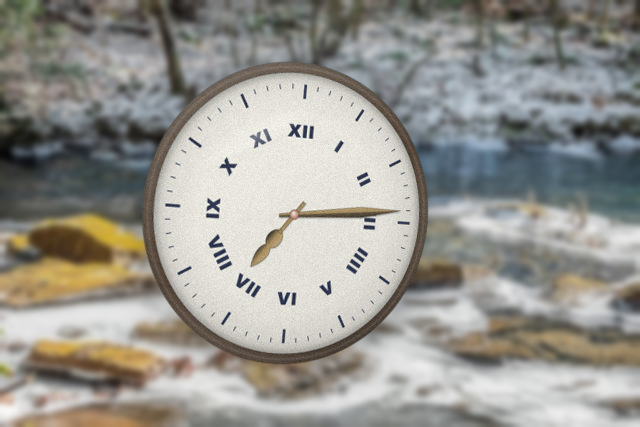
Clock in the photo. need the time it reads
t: 7:14
